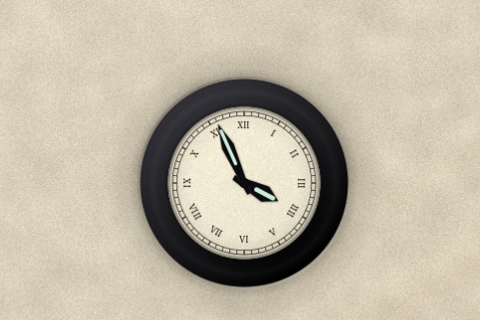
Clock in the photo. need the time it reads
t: 3:56
